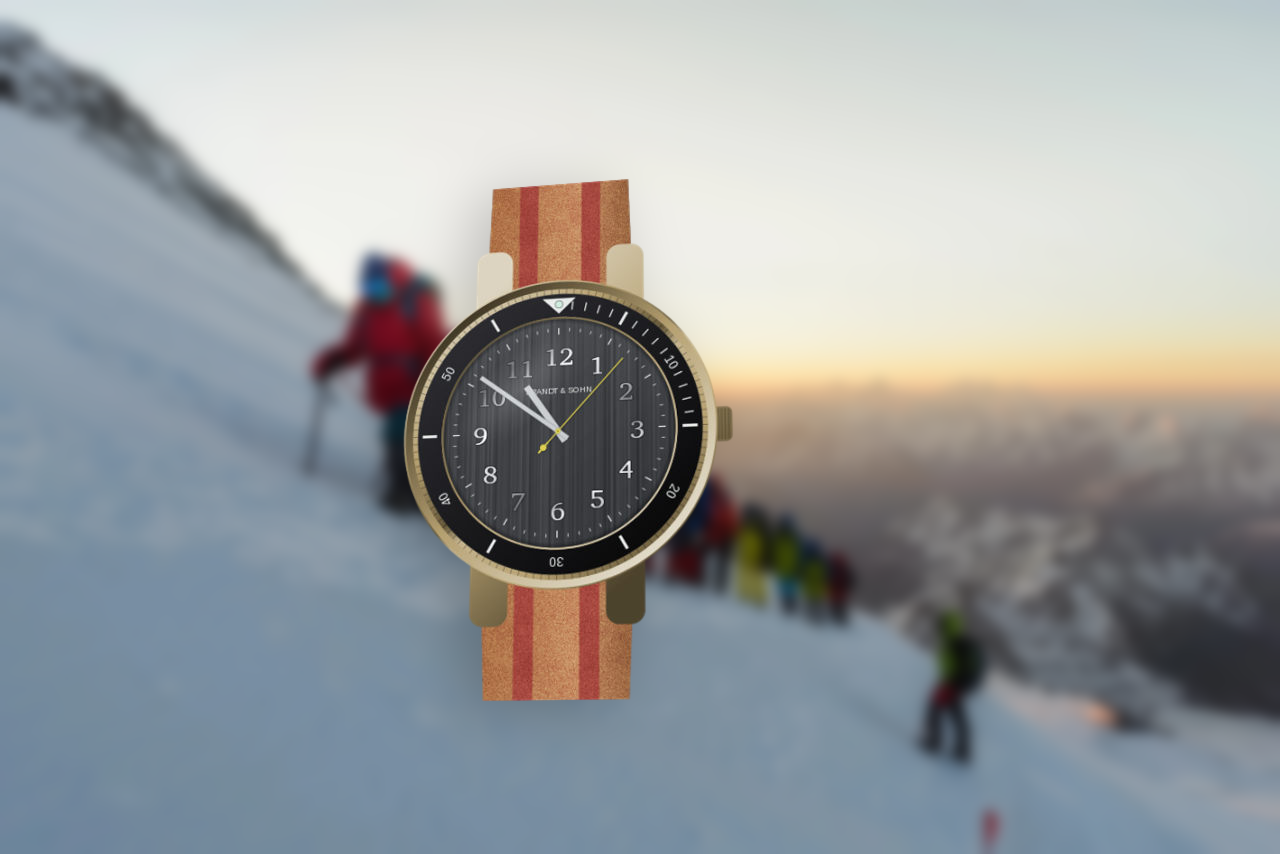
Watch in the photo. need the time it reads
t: 10:51:07
